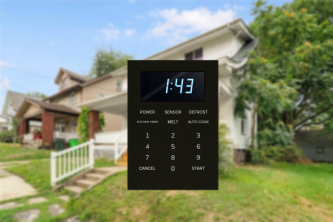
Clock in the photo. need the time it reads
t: 1:43
